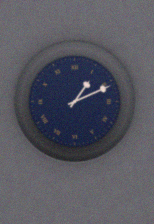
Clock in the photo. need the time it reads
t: 1:11
